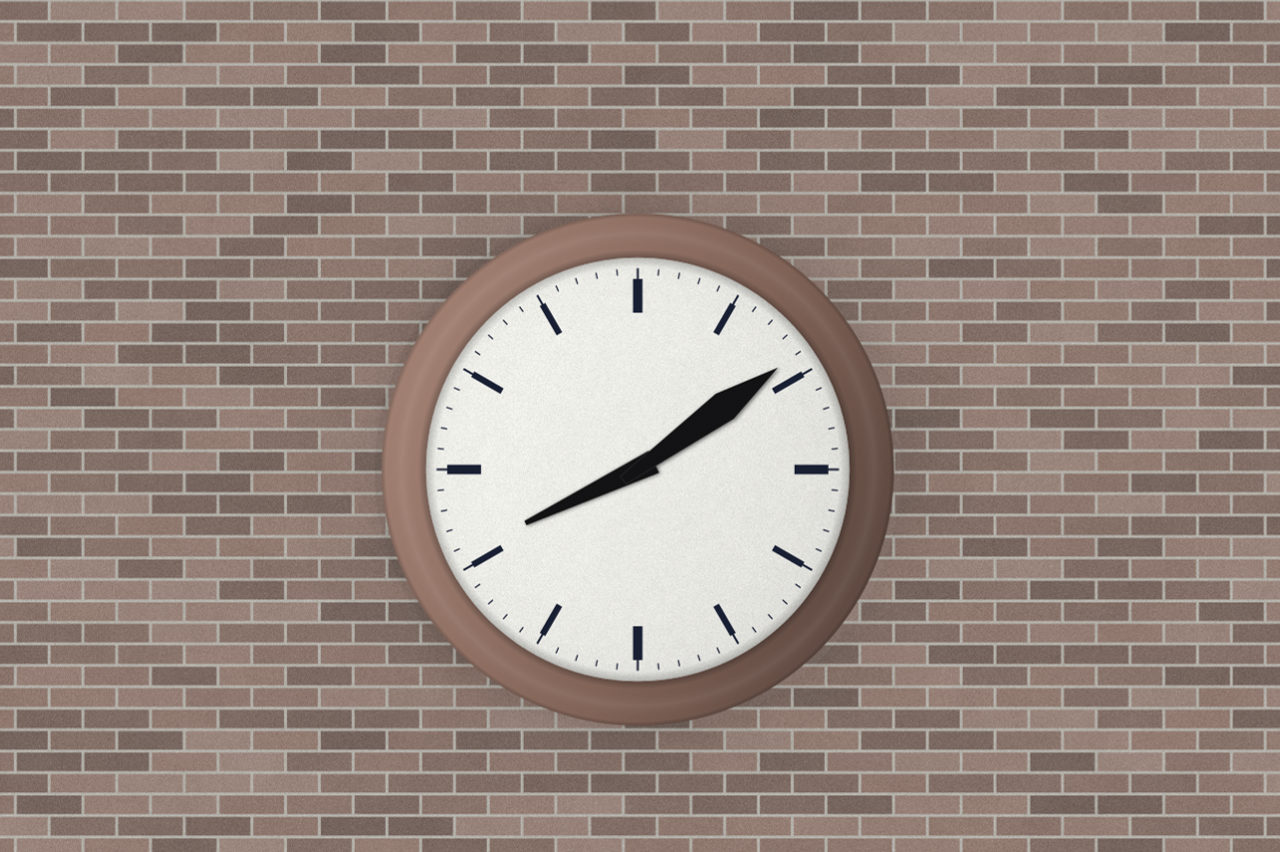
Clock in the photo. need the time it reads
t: 8:09
